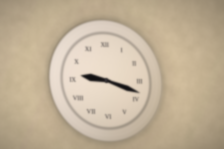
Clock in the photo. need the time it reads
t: 9:18
